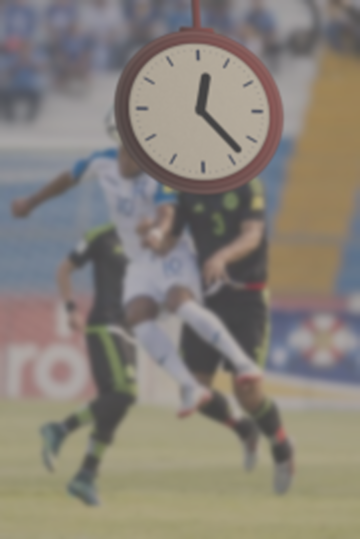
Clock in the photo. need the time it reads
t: 12:23
